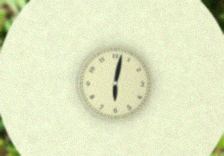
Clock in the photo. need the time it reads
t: 6:02
